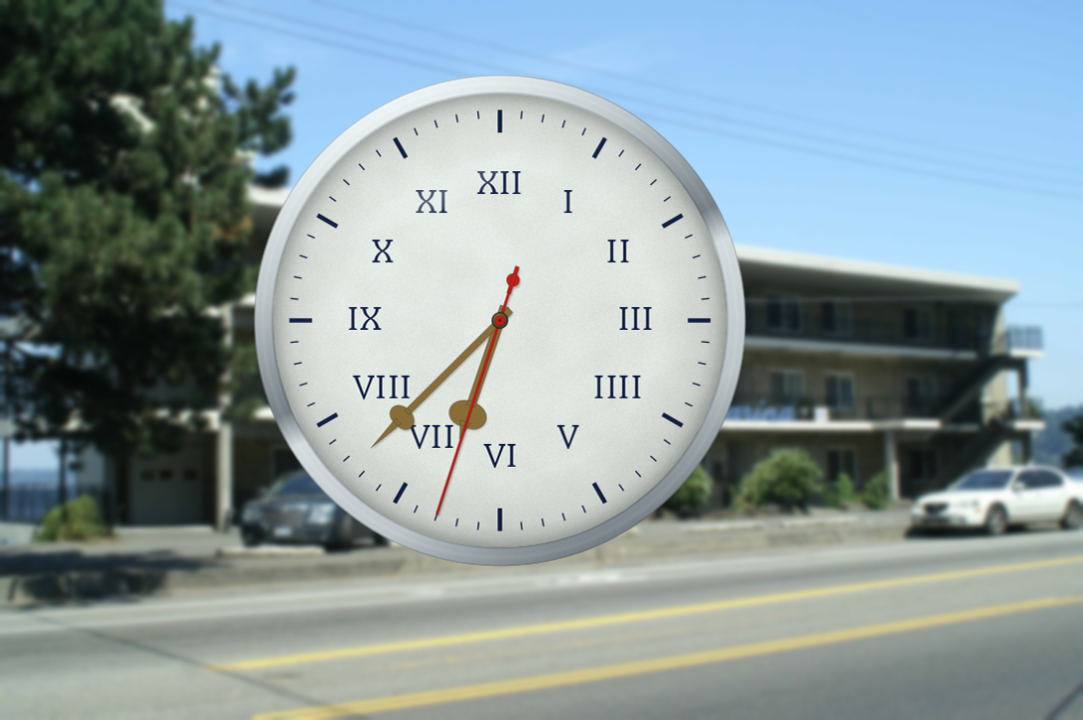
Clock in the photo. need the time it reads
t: 6:37:33
